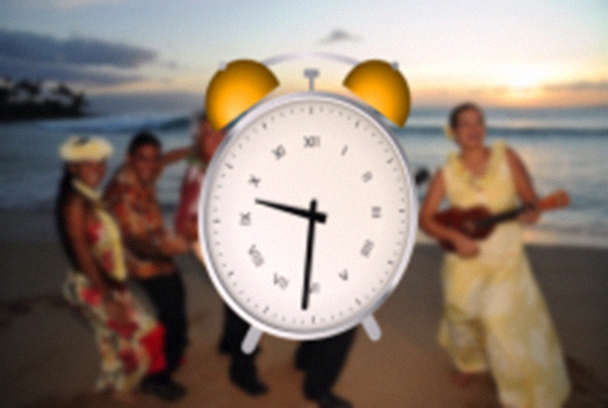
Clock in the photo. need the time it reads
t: 9:31
